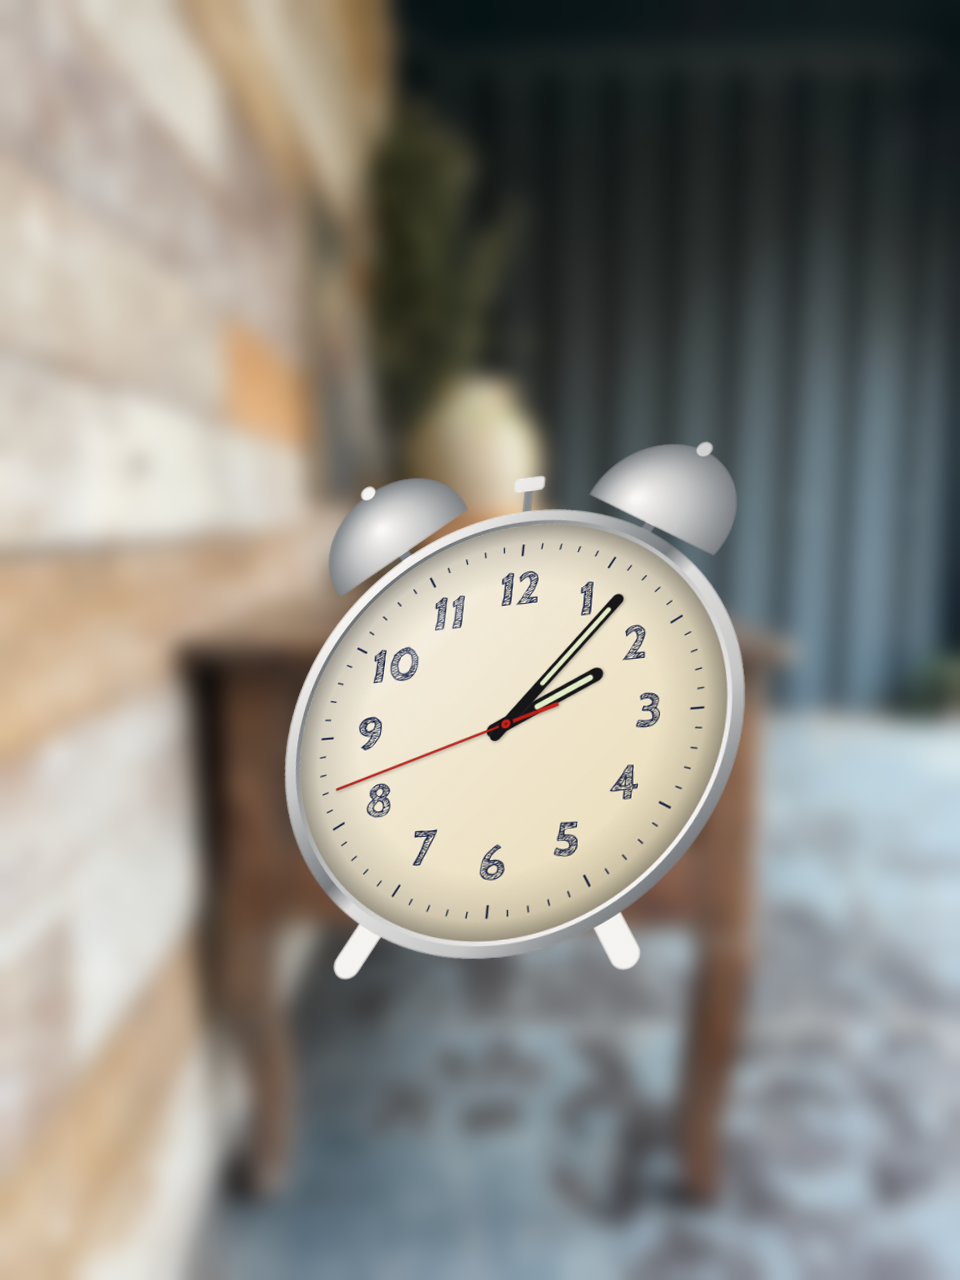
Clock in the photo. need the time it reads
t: 2:06:42
